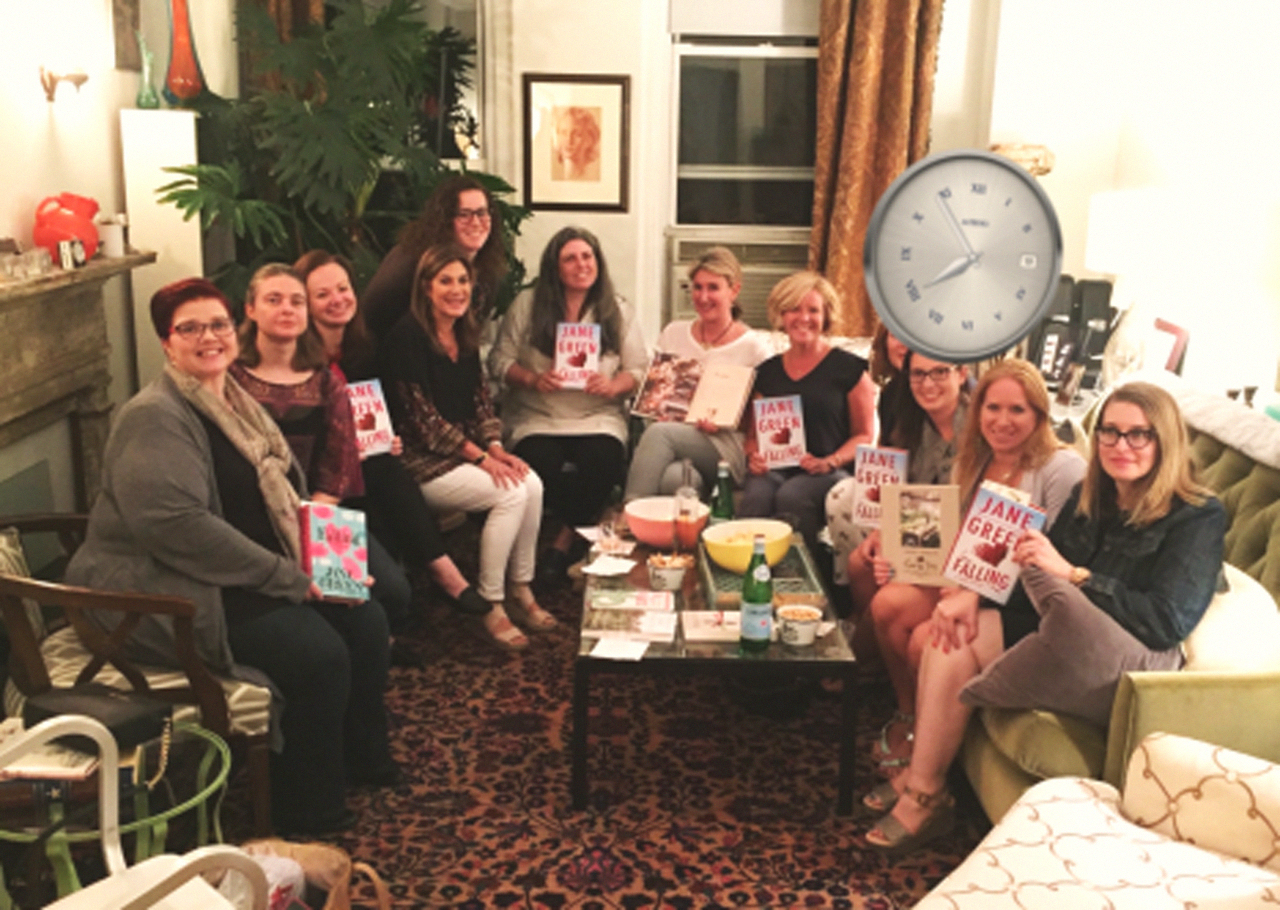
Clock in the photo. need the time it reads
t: 7:54
